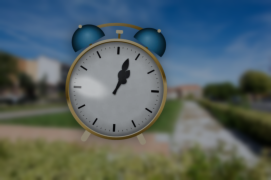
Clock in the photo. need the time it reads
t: 1:03
